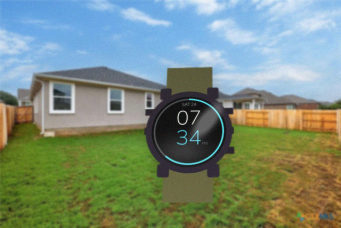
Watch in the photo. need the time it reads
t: 7:34
